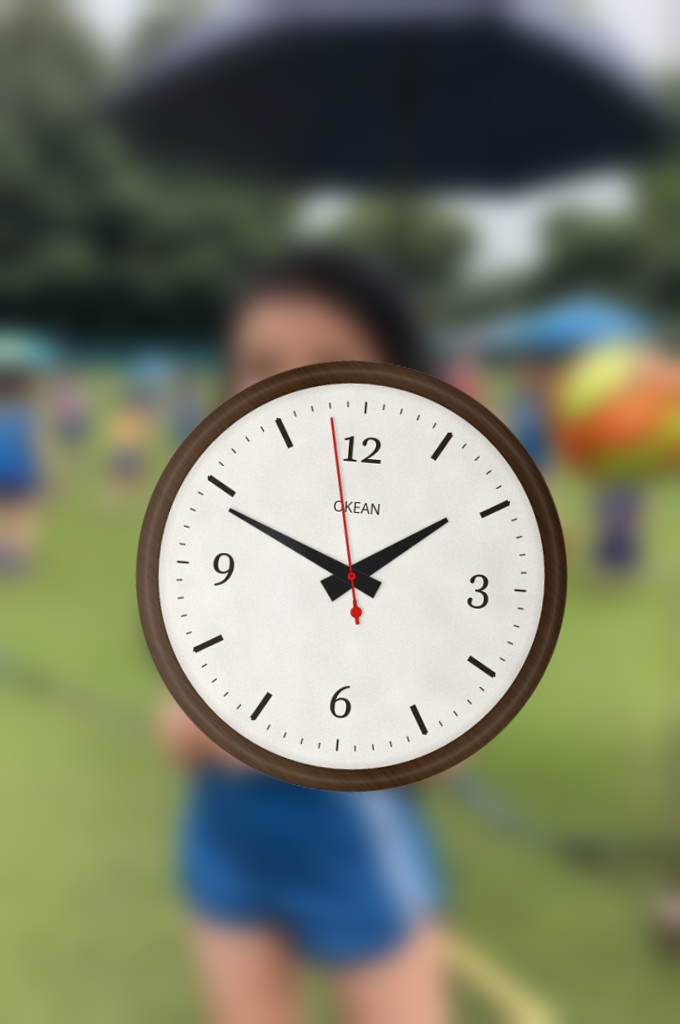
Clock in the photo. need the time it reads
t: 1:48:58
